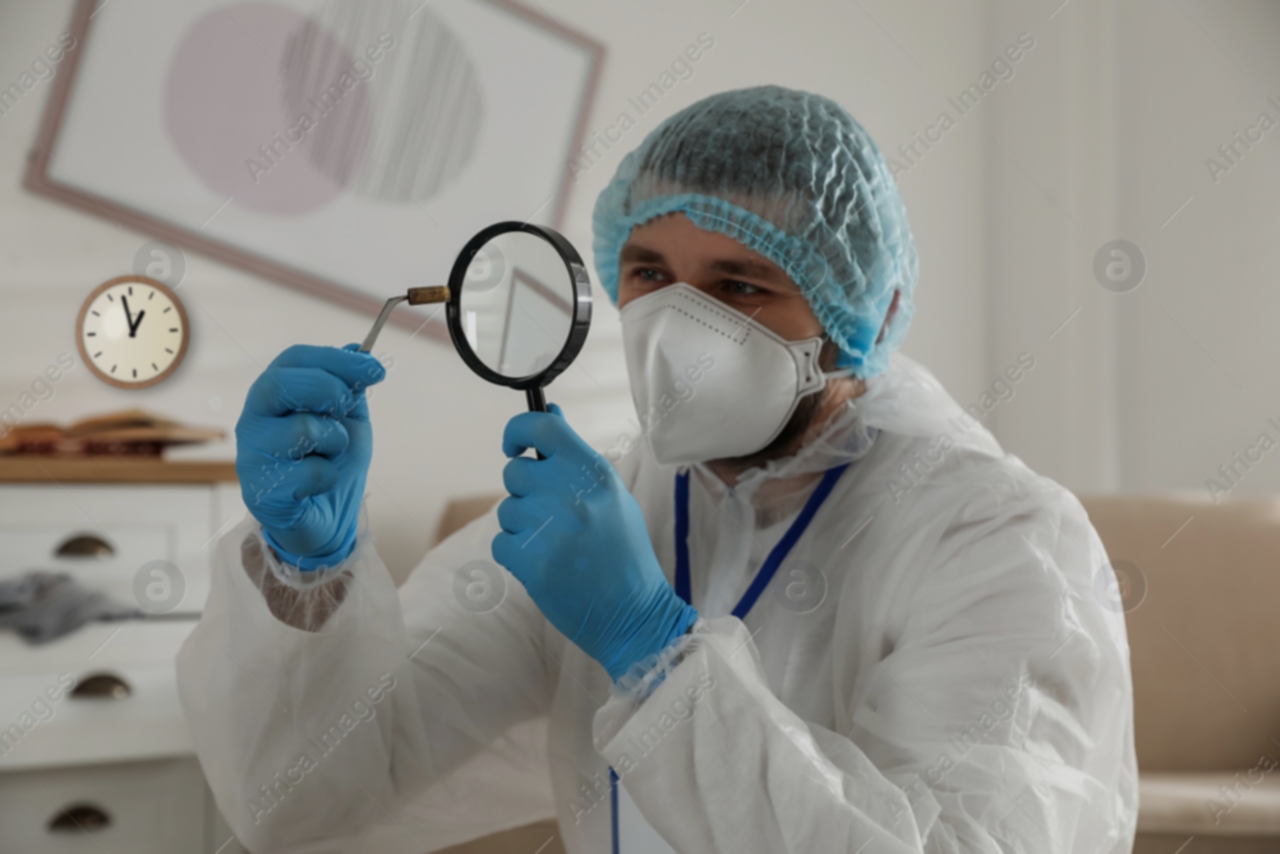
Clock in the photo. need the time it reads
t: 12:58
